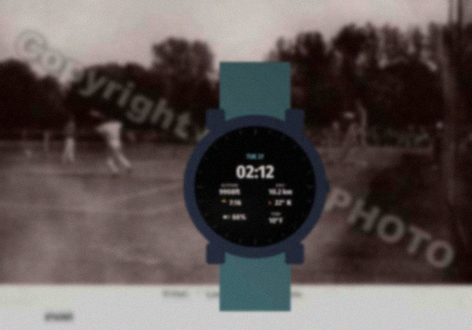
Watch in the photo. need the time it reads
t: 2:12
